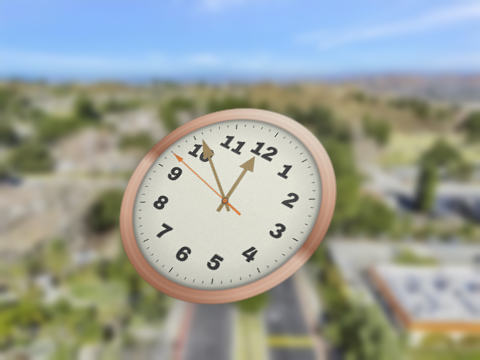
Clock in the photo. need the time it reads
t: 11:50:47
